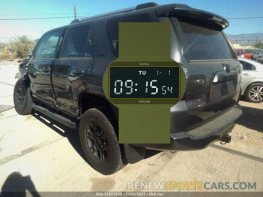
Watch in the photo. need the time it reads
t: 9:15:54
